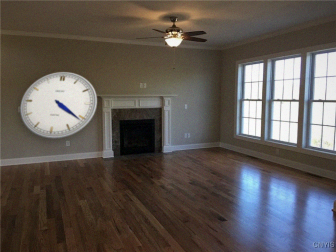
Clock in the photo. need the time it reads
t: 4:21
